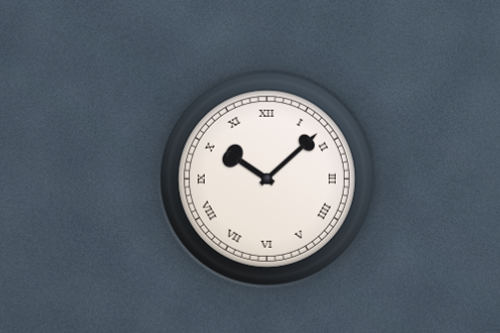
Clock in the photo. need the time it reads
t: 10:08
